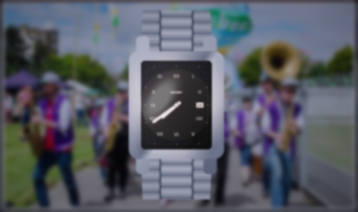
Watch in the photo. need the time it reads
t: 7:39
